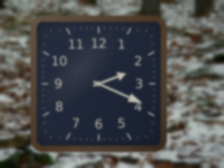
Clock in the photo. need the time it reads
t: 2:19
